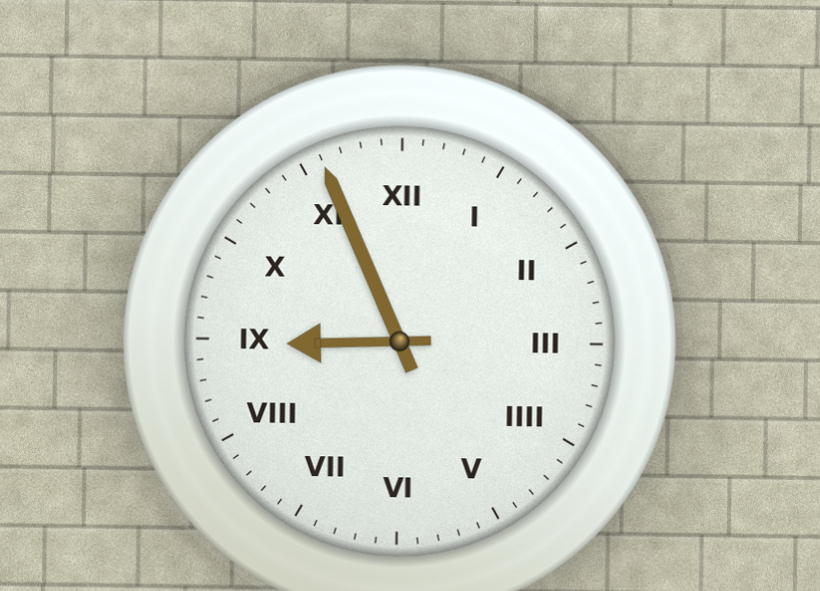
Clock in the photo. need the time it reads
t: 8:56
